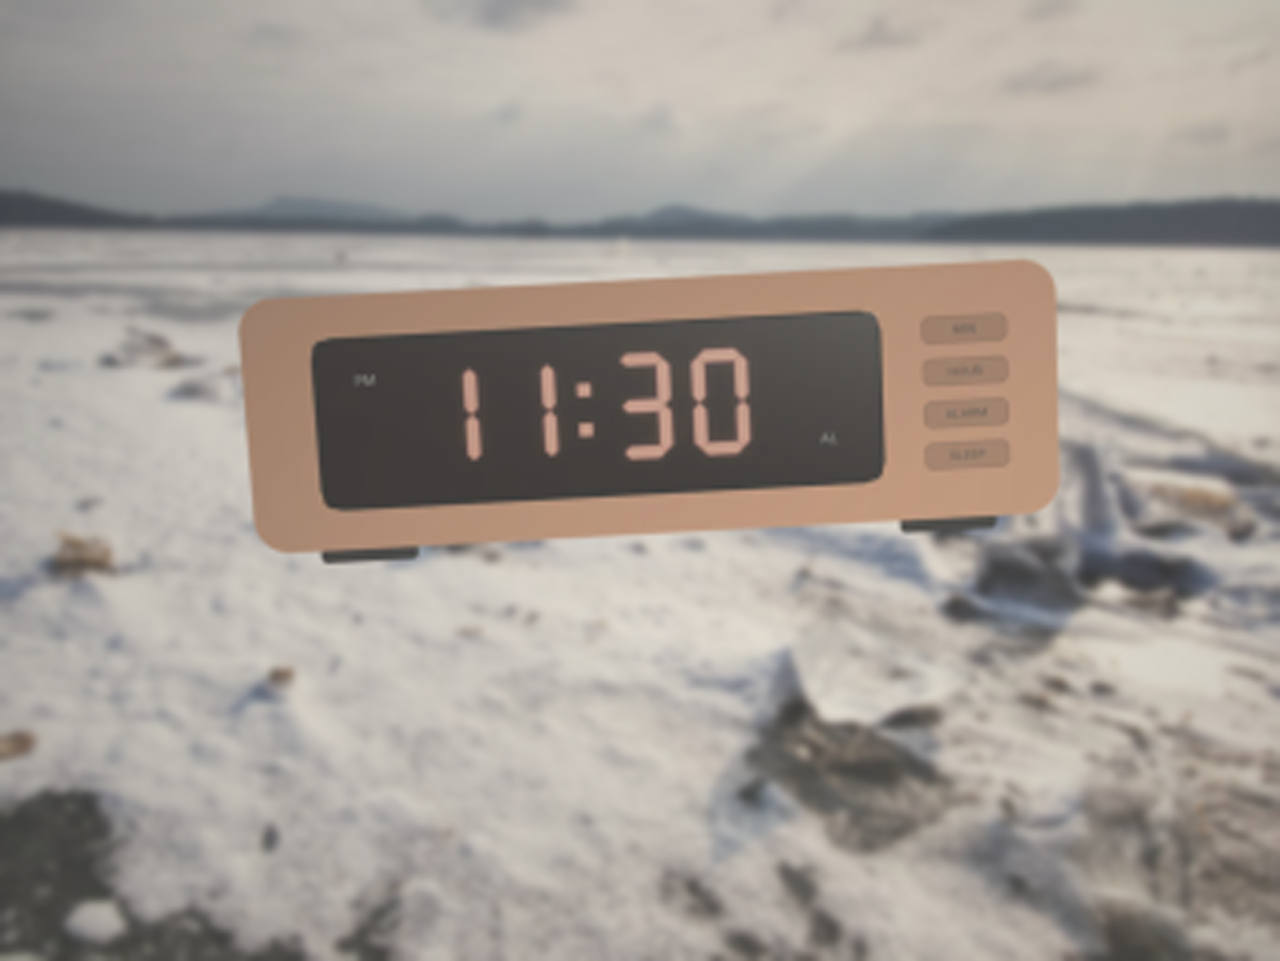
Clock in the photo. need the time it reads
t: 11:30
